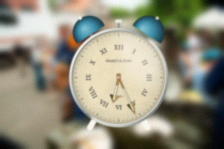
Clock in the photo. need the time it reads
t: 6:26
